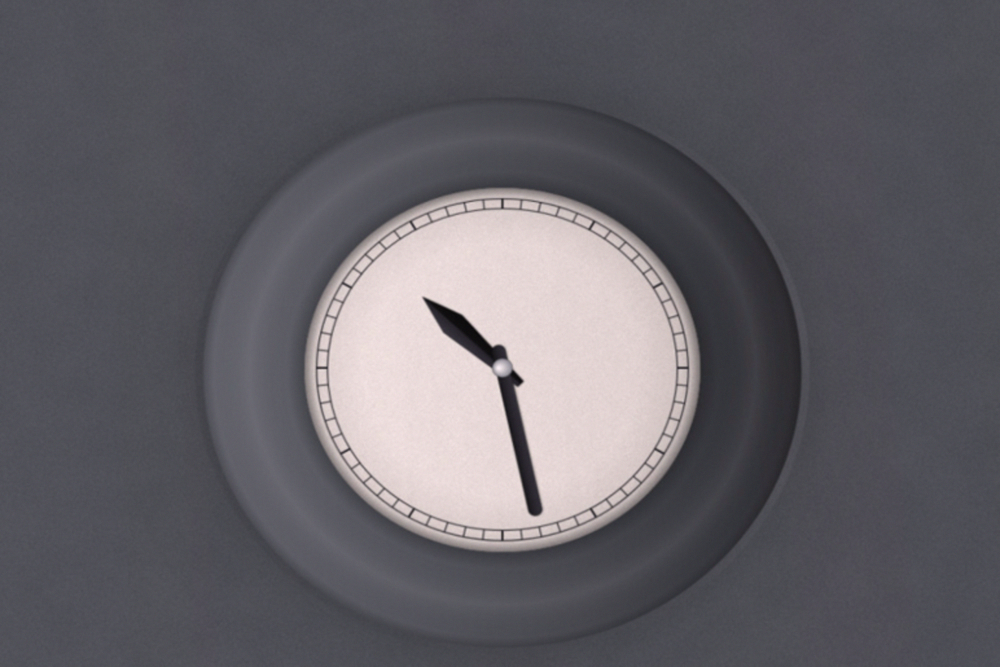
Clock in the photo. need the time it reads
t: 10:28
